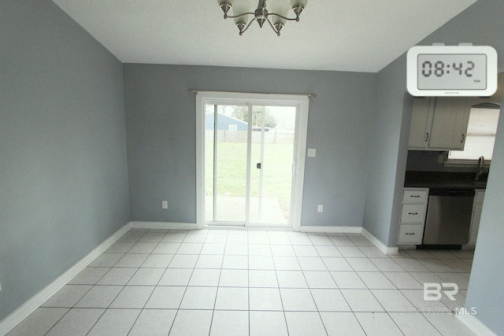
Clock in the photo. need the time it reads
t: 8:42
